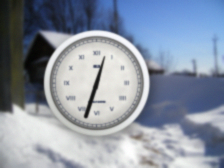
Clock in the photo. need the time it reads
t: 12:33
